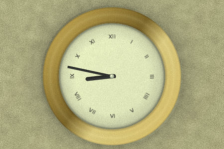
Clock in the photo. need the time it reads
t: 8:47
